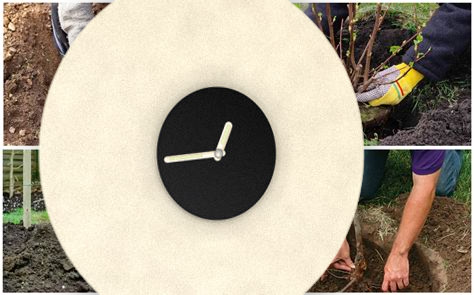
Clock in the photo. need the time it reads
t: 12:44
